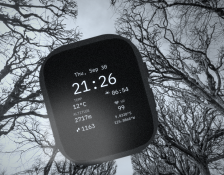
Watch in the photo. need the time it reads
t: 21:26
